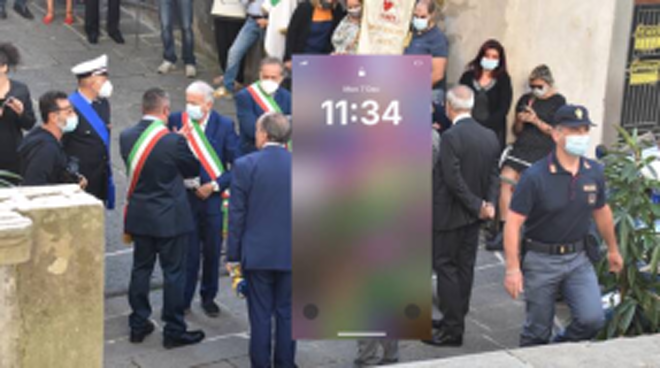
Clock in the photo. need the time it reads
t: 11:34
